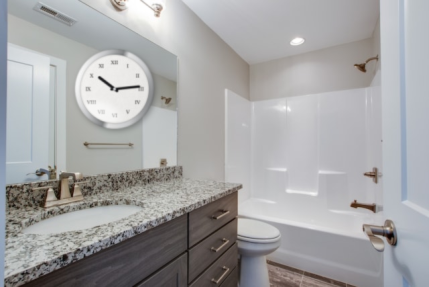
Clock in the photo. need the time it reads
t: 10:14
